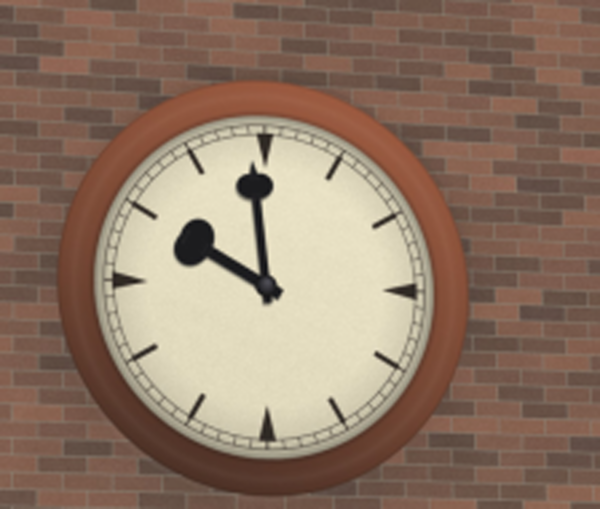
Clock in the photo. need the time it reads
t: 9:59
